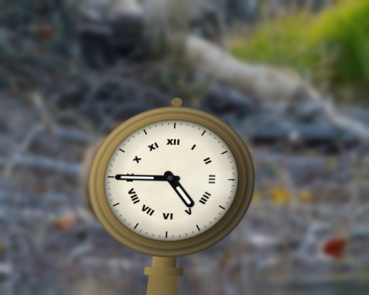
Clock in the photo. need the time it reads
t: 4:45
